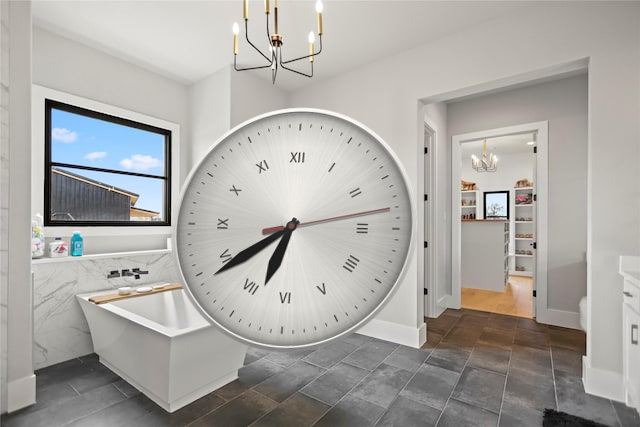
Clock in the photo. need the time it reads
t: 6:39:13
